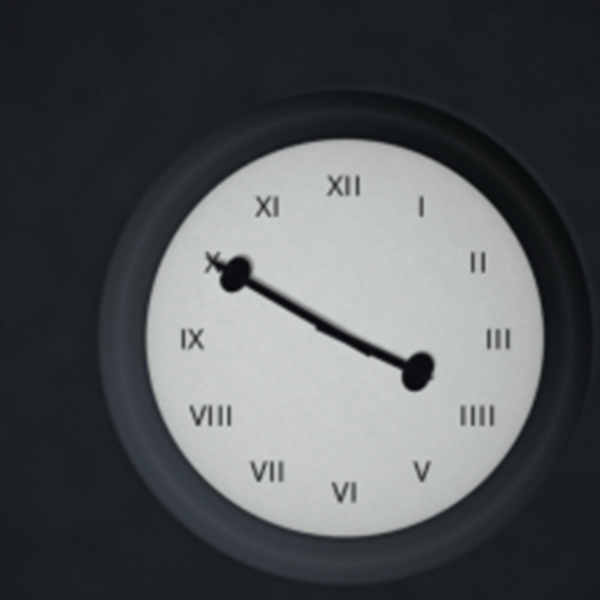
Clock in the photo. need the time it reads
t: 3:50
